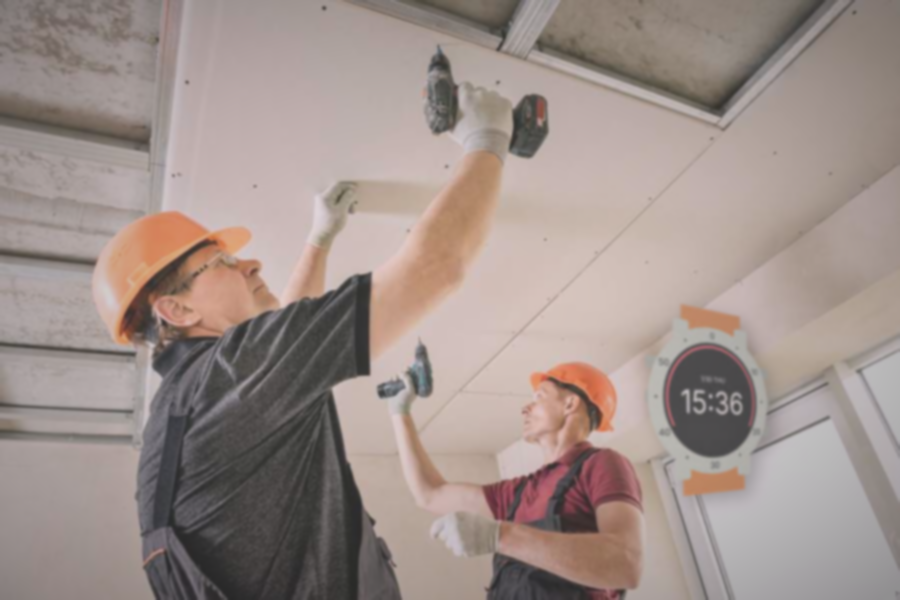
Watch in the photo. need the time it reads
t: 15:36
